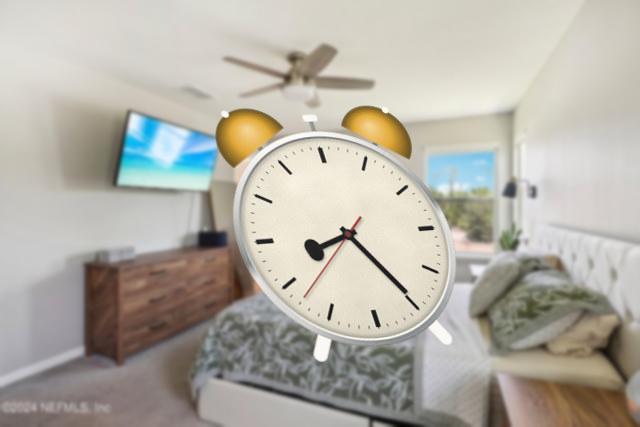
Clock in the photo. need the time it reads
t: 8:24:38
